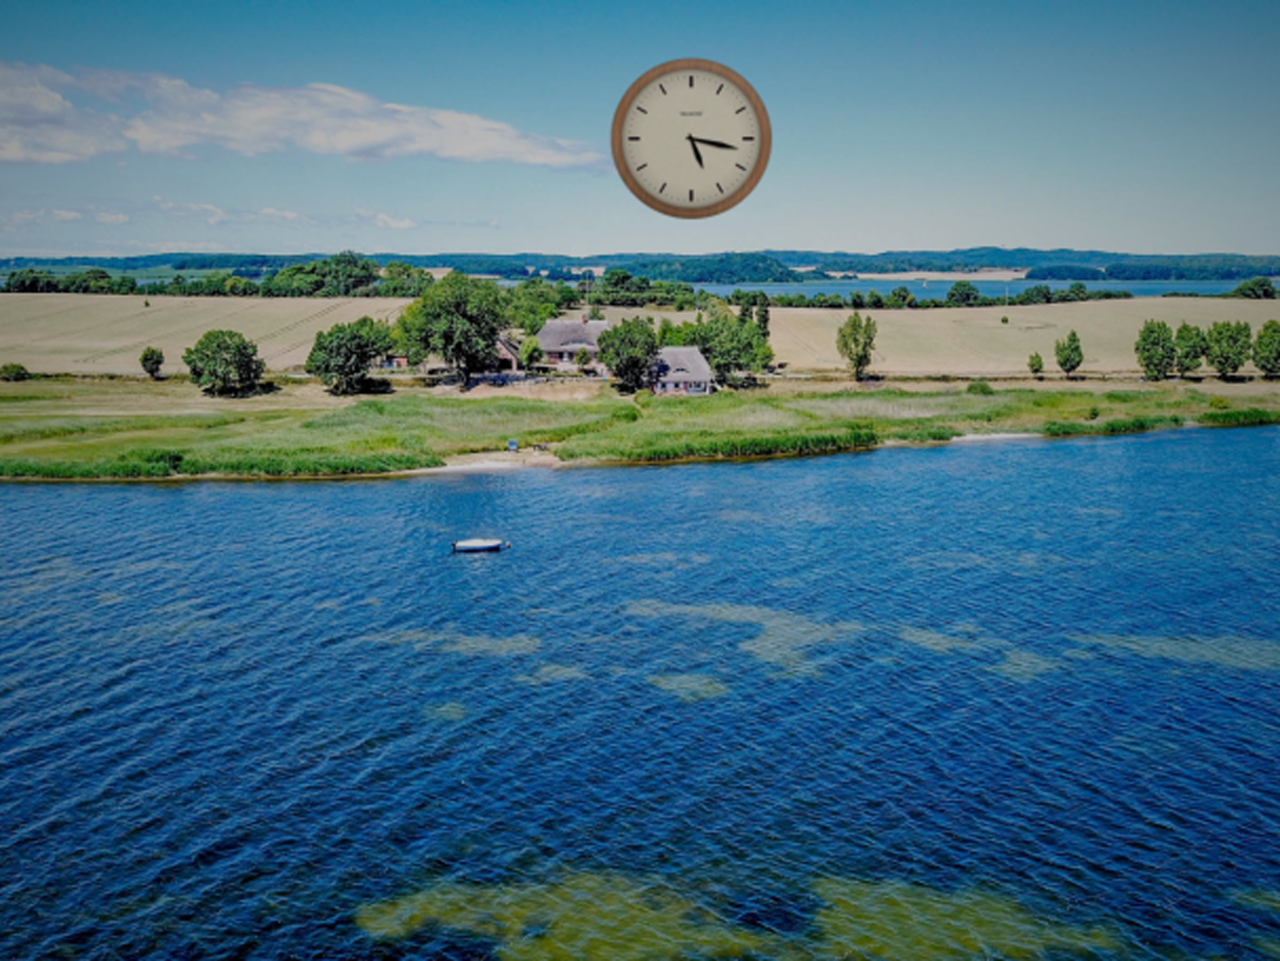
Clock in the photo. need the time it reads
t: 5:17
